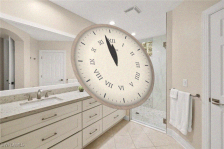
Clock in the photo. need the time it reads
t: 11:58
